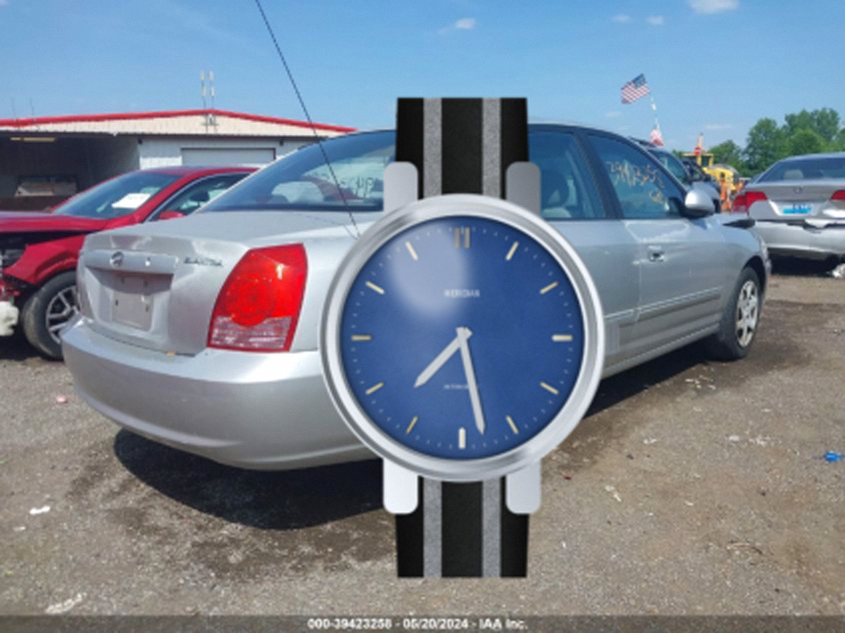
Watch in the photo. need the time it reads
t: 7:28
